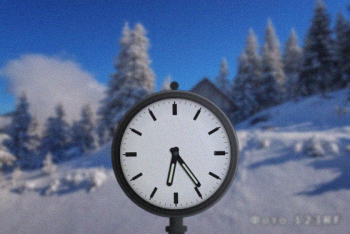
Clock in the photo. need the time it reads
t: 6:24
